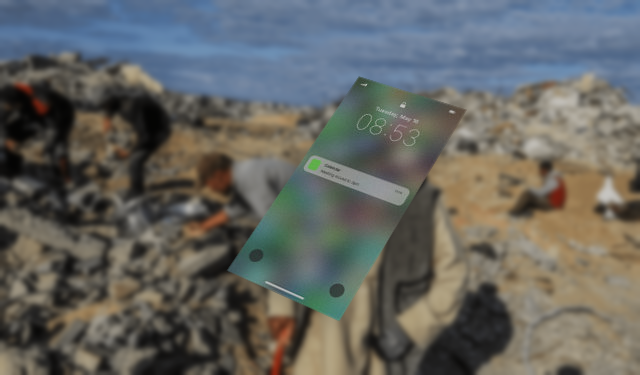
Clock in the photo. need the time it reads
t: 8:53
